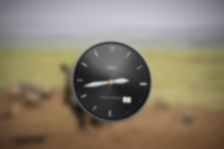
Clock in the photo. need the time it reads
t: 2:43
